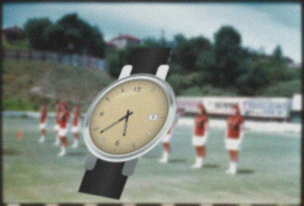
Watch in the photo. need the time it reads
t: 5:38
